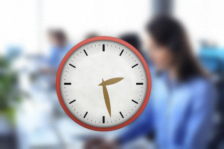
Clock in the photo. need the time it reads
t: 2:28
